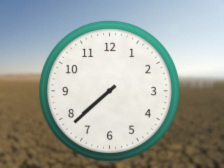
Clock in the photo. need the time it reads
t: 7:38
